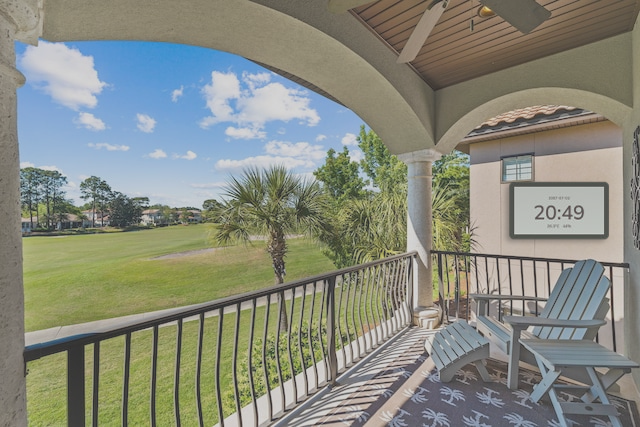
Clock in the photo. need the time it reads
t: 20:49
